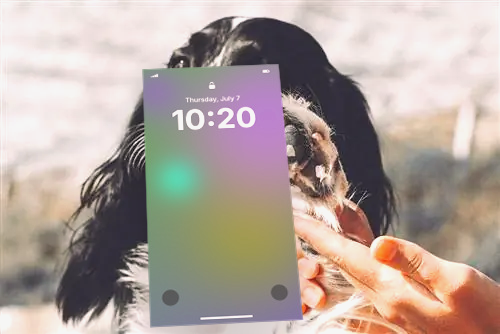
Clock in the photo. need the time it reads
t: 10:20
